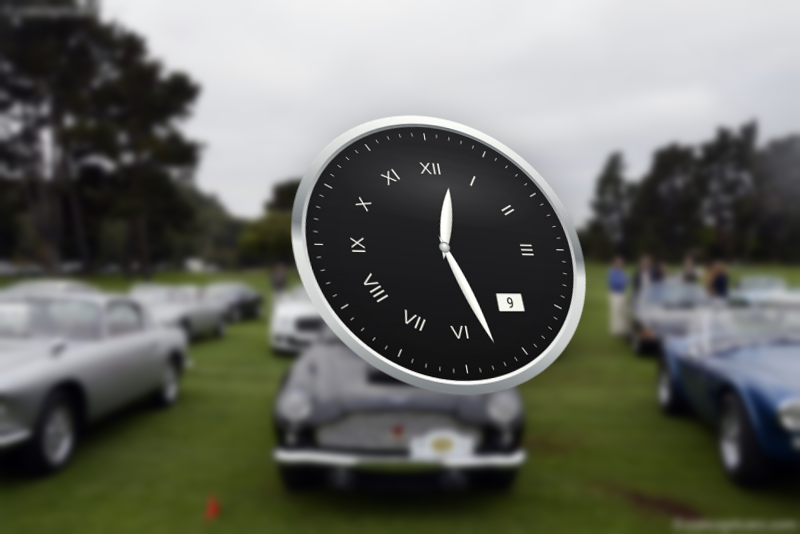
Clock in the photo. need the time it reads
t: 12:27
